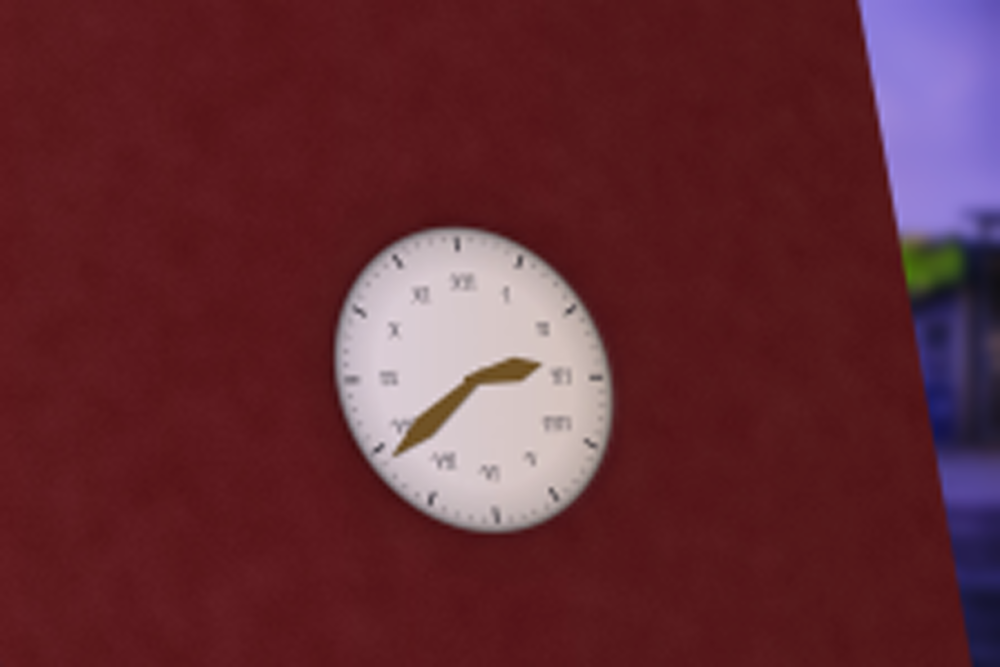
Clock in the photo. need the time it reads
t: 2:39
